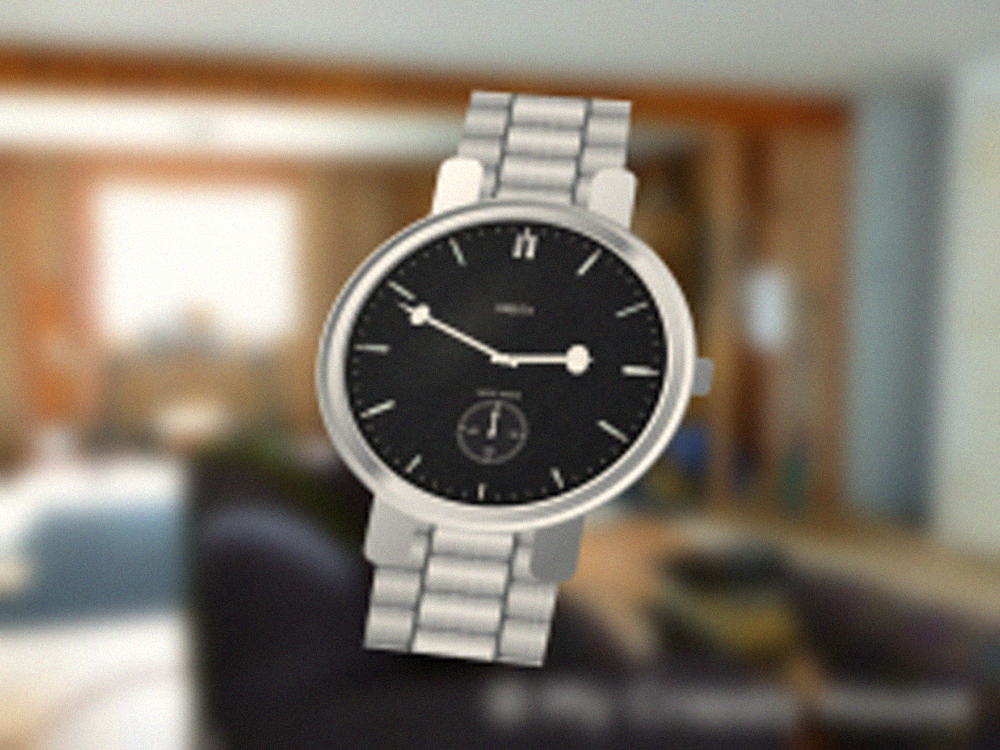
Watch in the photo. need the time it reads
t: 2:49
